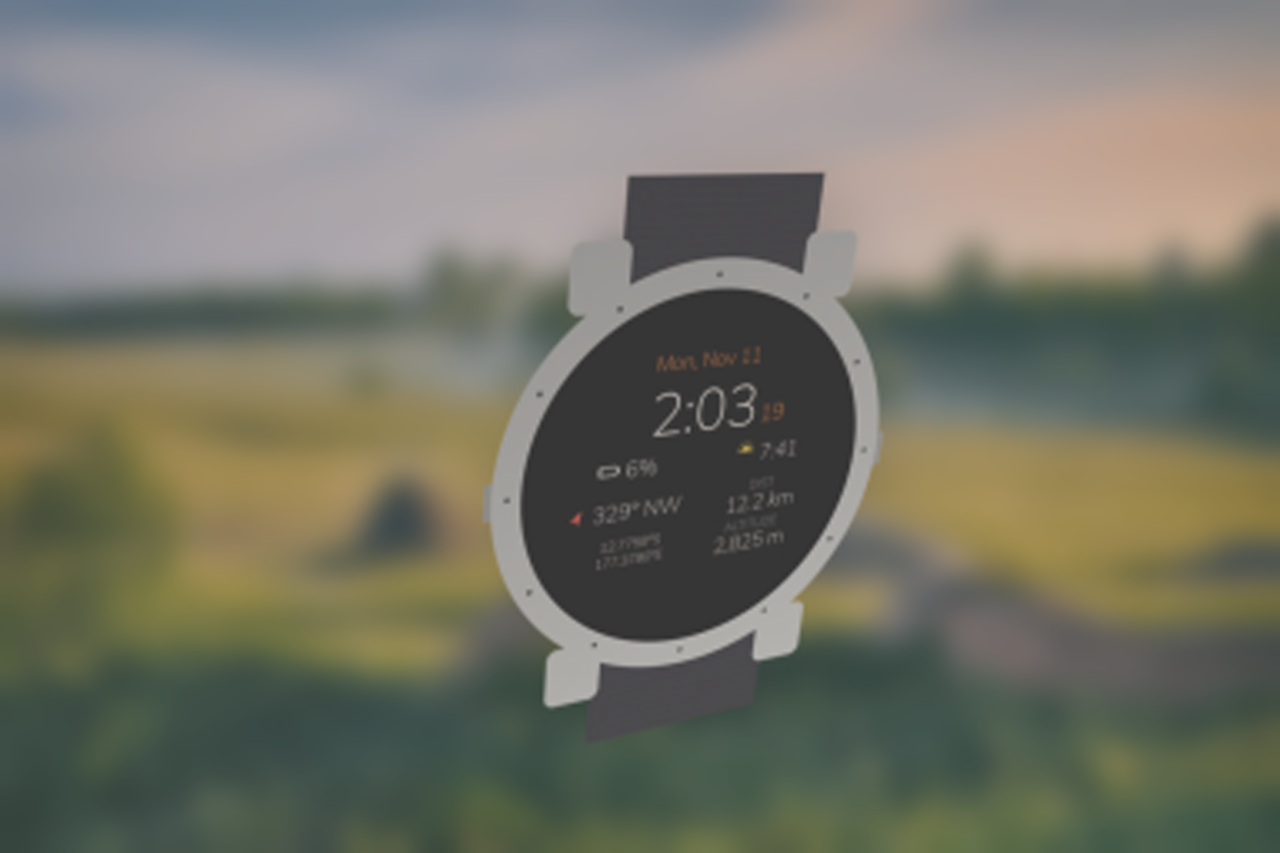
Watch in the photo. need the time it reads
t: 2:03
